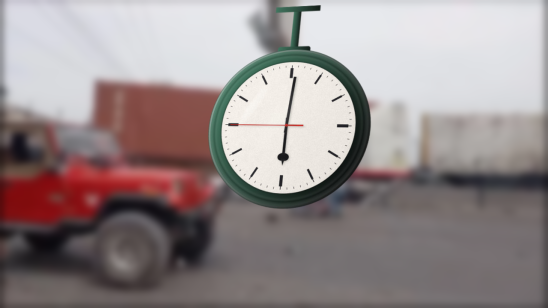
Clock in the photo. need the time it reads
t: 6:00:45
